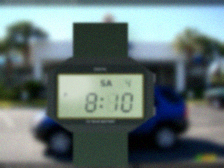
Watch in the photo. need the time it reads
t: 8:10
